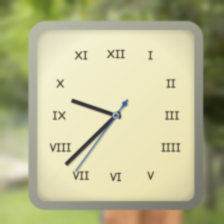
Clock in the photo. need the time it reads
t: 9:37:36
